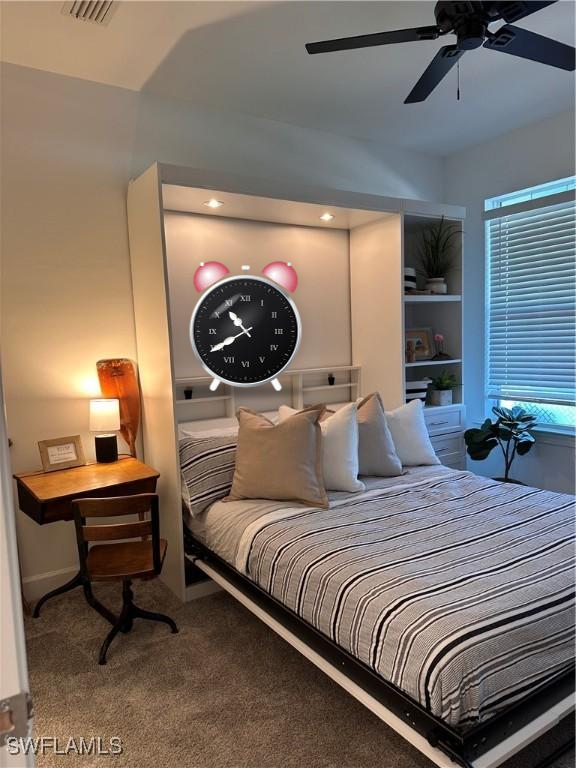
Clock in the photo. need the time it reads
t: 10:40
